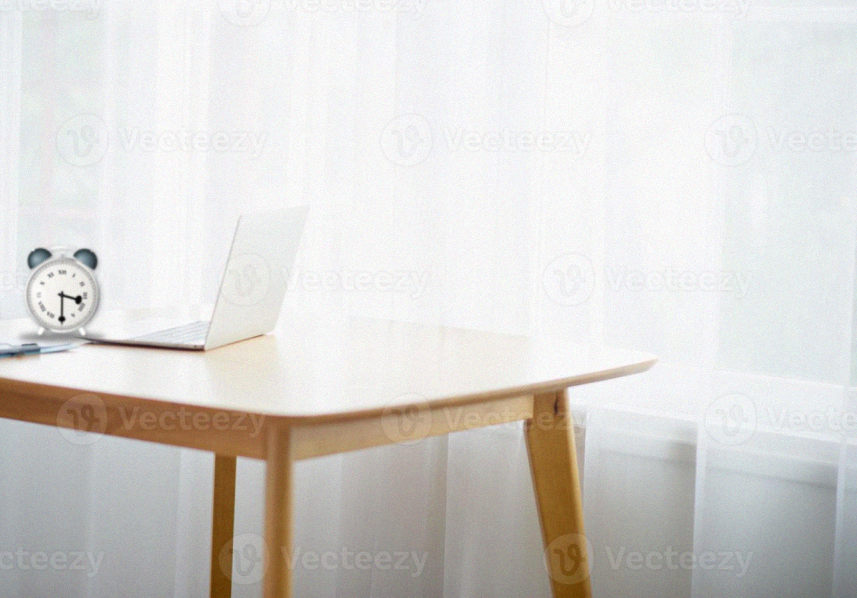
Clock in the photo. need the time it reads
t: 3:30
